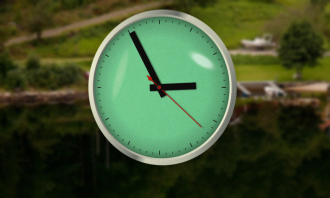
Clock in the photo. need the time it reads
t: 2:55:22
